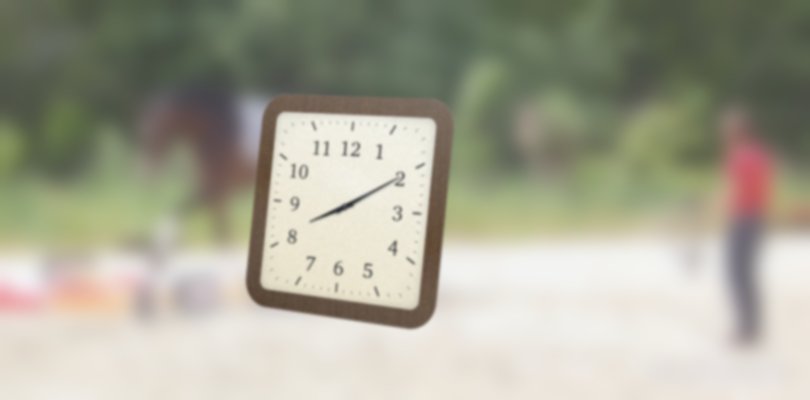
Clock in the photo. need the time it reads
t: 8:10
